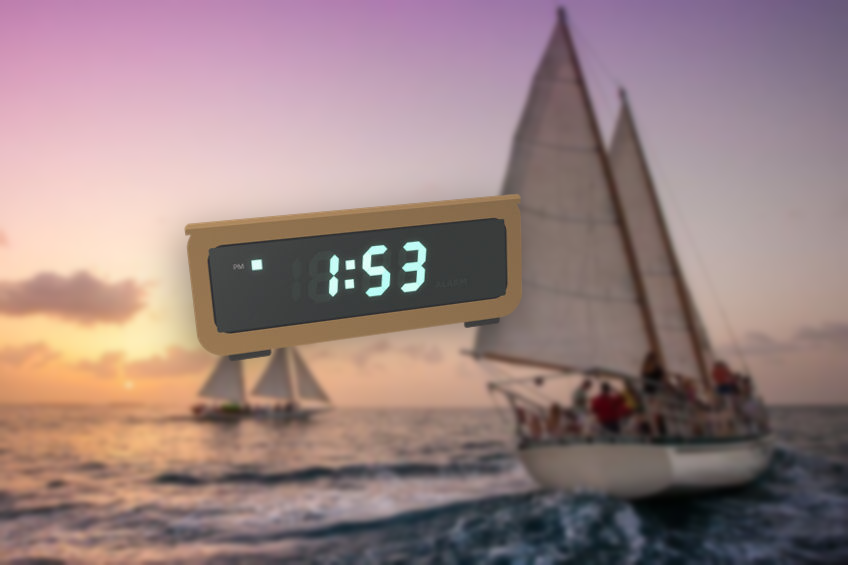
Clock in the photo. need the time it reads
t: 1:53
